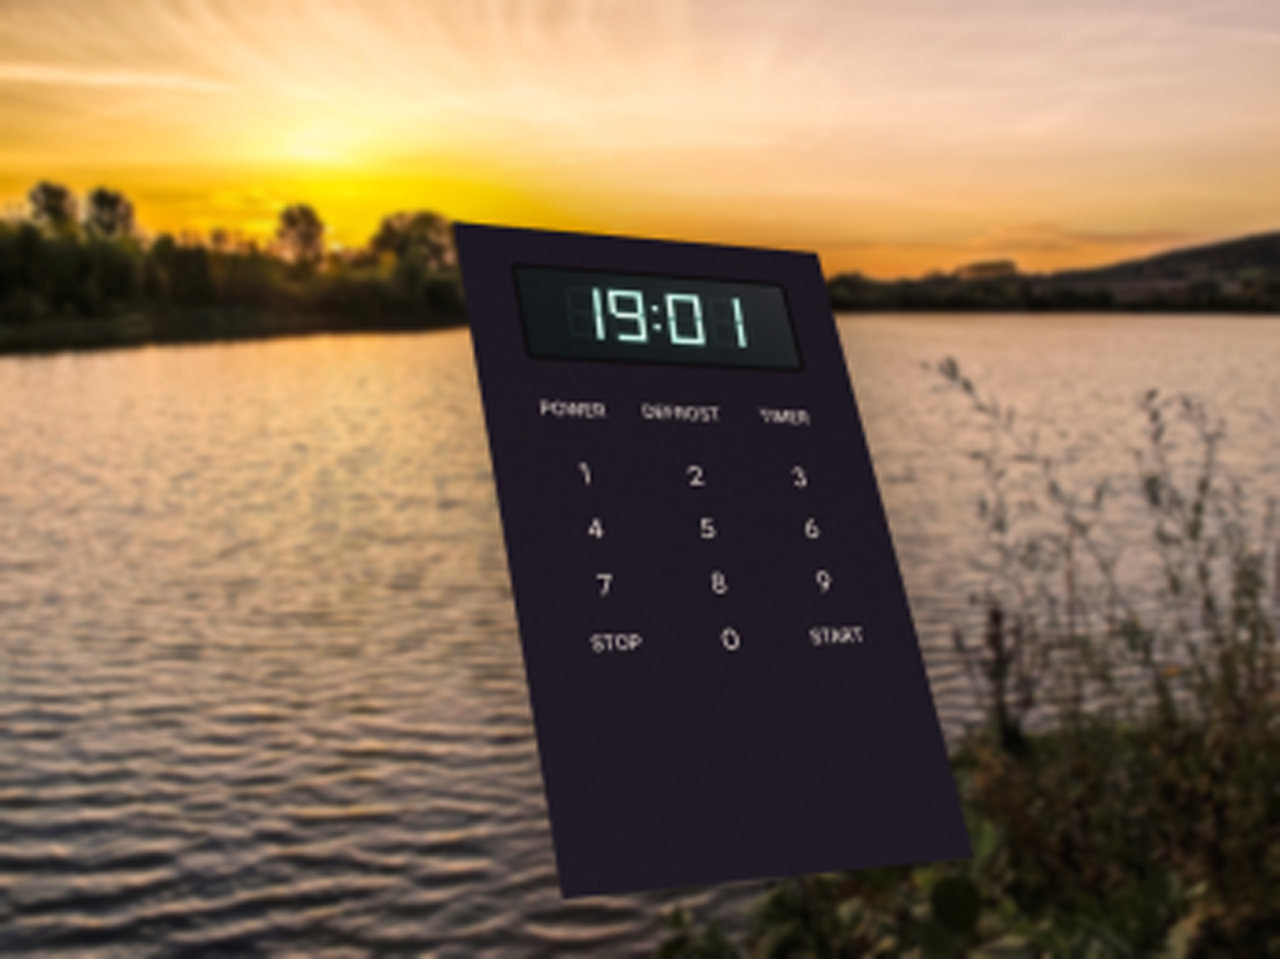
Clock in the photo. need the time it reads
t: 19:01
